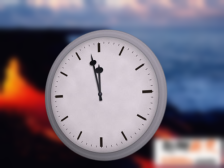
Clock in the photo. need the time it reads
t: 11:58
